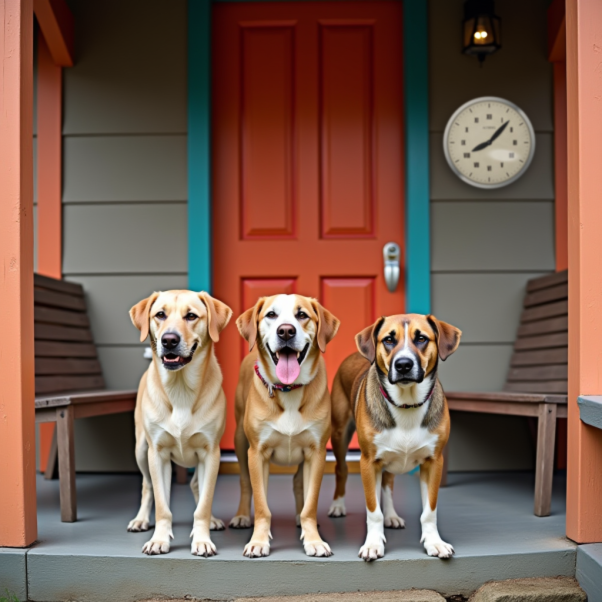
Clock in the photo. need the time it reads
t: 8:07
